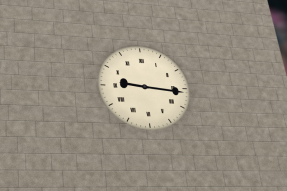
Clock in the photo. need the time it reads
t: 9:16
